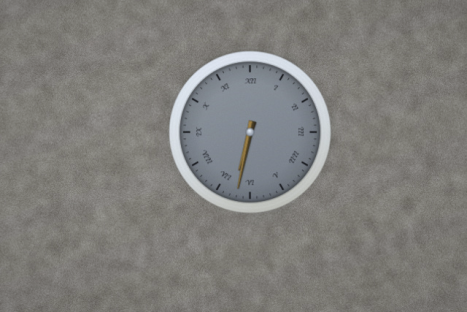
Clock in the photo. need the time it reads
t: 6:32
